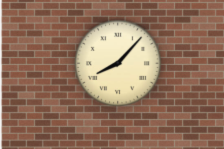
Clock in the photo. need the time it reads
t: 8:07
